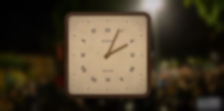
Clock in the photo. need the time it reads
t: 2:04
